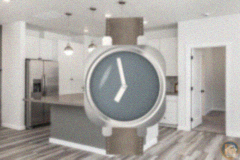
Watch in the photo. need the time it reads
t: 6:58
